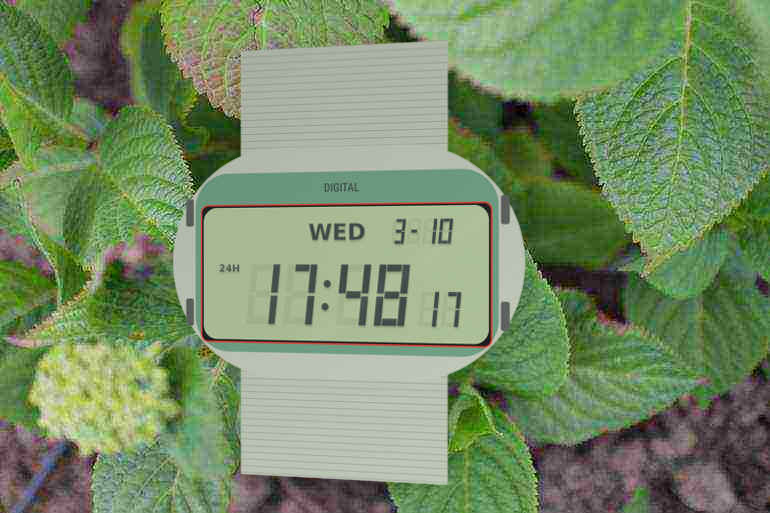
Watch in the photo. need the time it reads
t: 17:48:17
